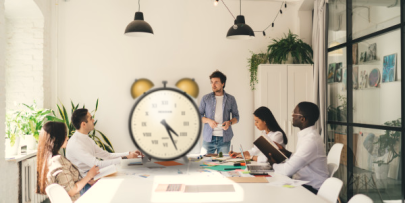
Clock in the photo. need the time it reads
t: 4:26
